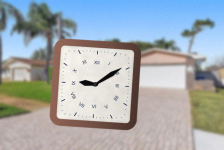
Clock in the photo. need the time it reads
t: 9:09
